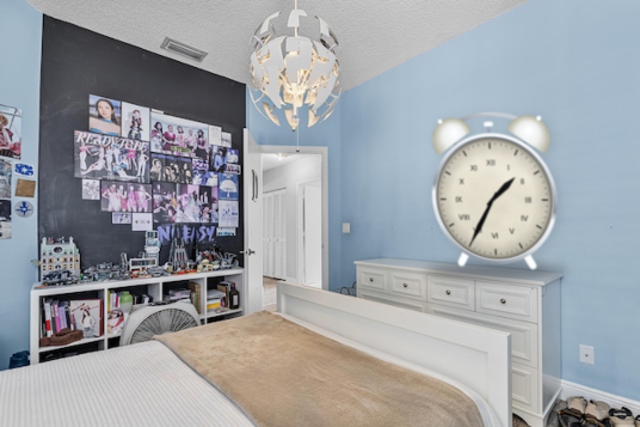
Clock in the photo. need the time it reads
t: 1:35
